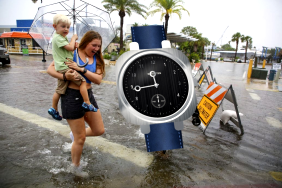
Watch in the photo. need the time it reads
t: 11:44
